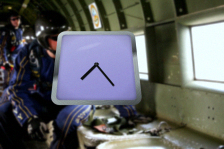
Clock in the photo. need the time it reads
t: 7:24
